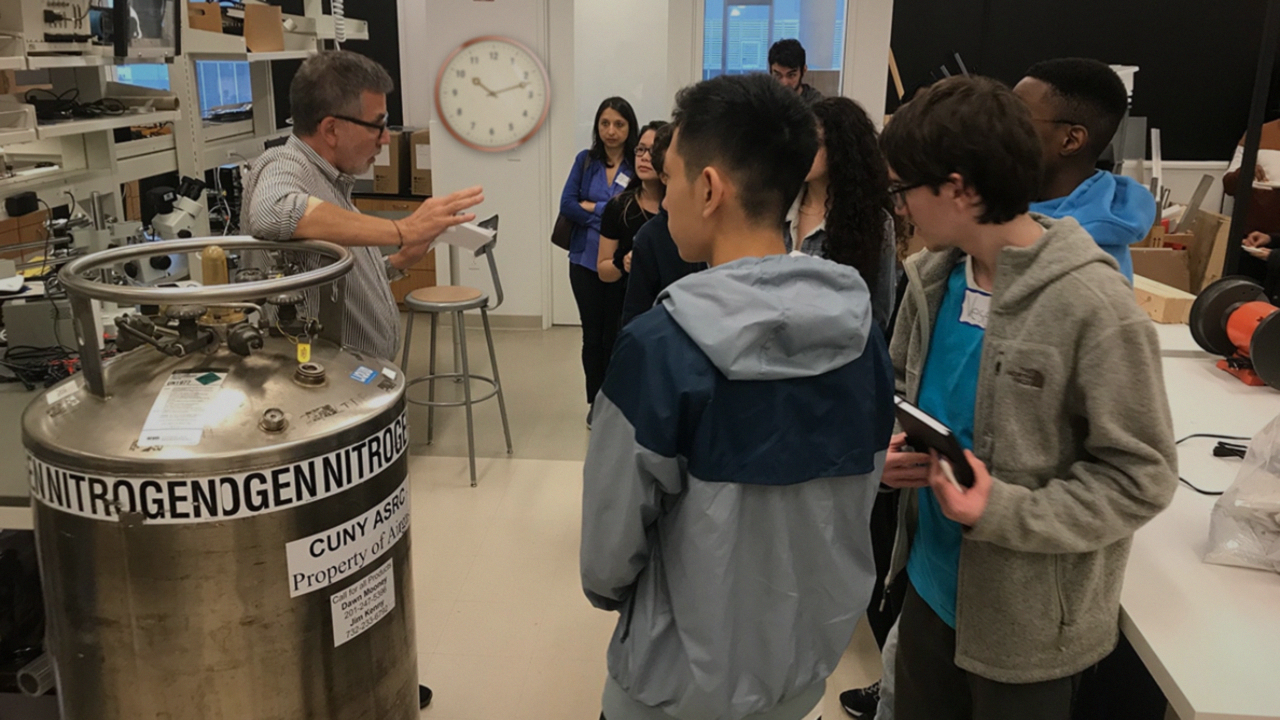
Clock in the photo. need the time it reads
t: 10:12
